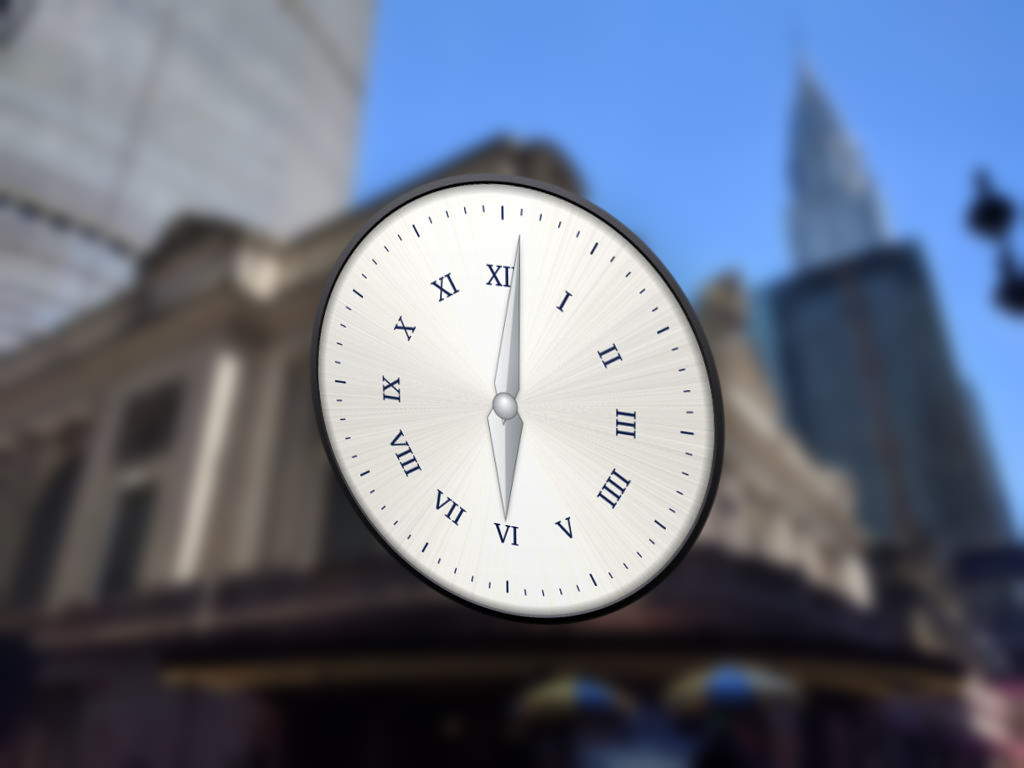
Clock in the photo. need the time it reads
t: 6:01
